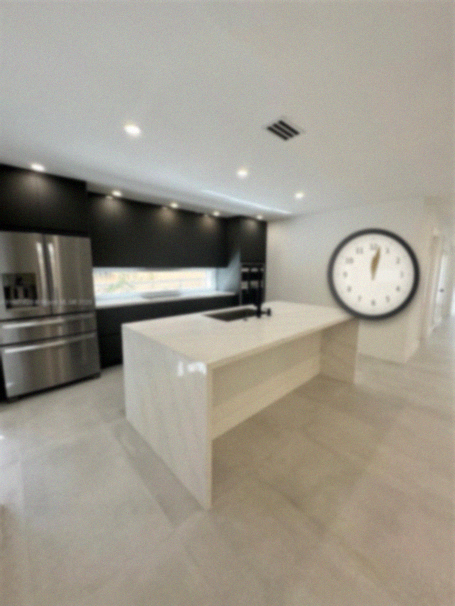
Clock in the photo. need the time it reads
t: 12:02
